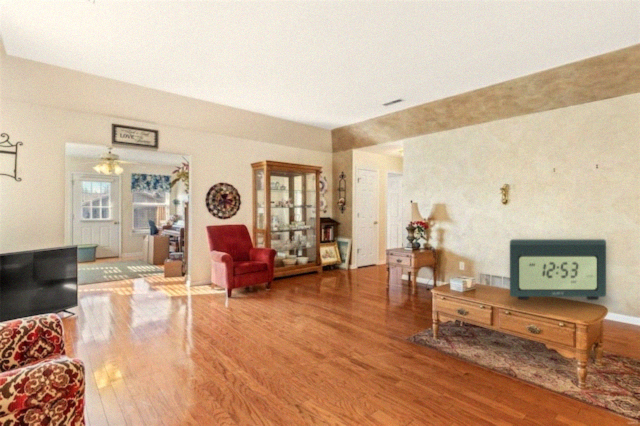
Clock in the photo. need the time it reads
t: 12:53
